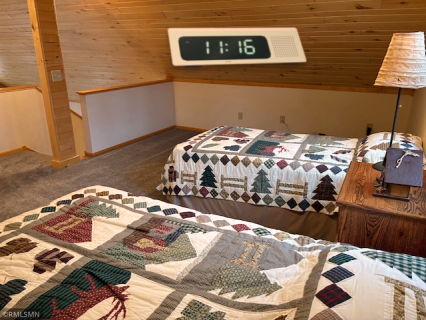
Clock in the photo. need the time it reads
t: 11:16
